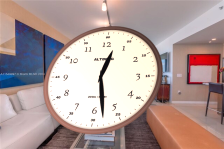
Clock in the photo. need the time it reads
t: 12:28
